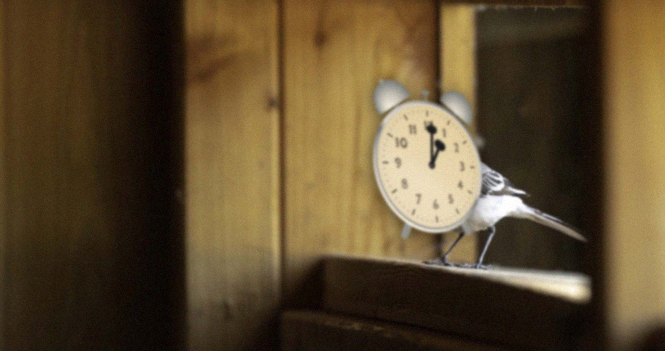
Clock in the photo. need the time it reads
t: 1:01
